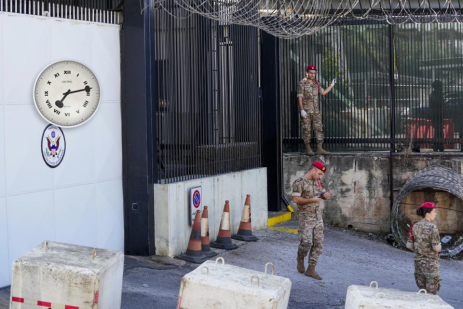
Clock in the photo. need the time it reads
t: 7:13
